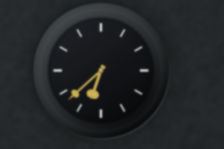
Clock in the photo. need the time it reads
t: 6:38
